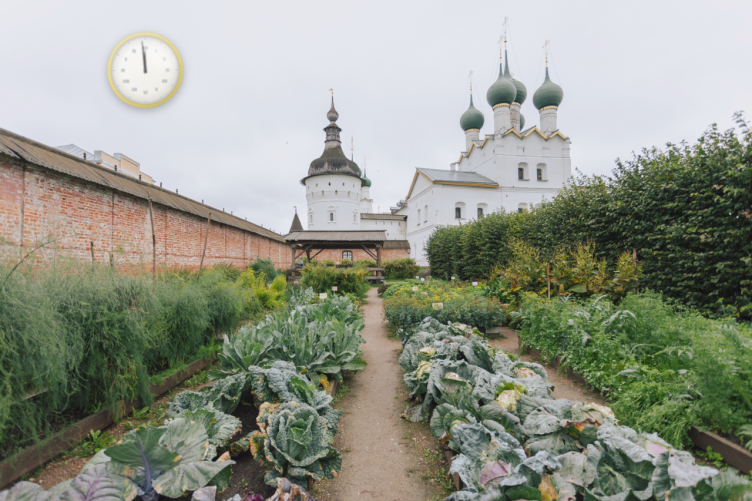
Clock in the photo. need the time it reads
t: 11:59
